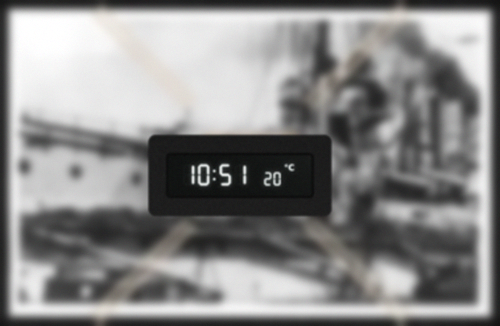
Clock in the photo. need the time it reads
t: 10:51
